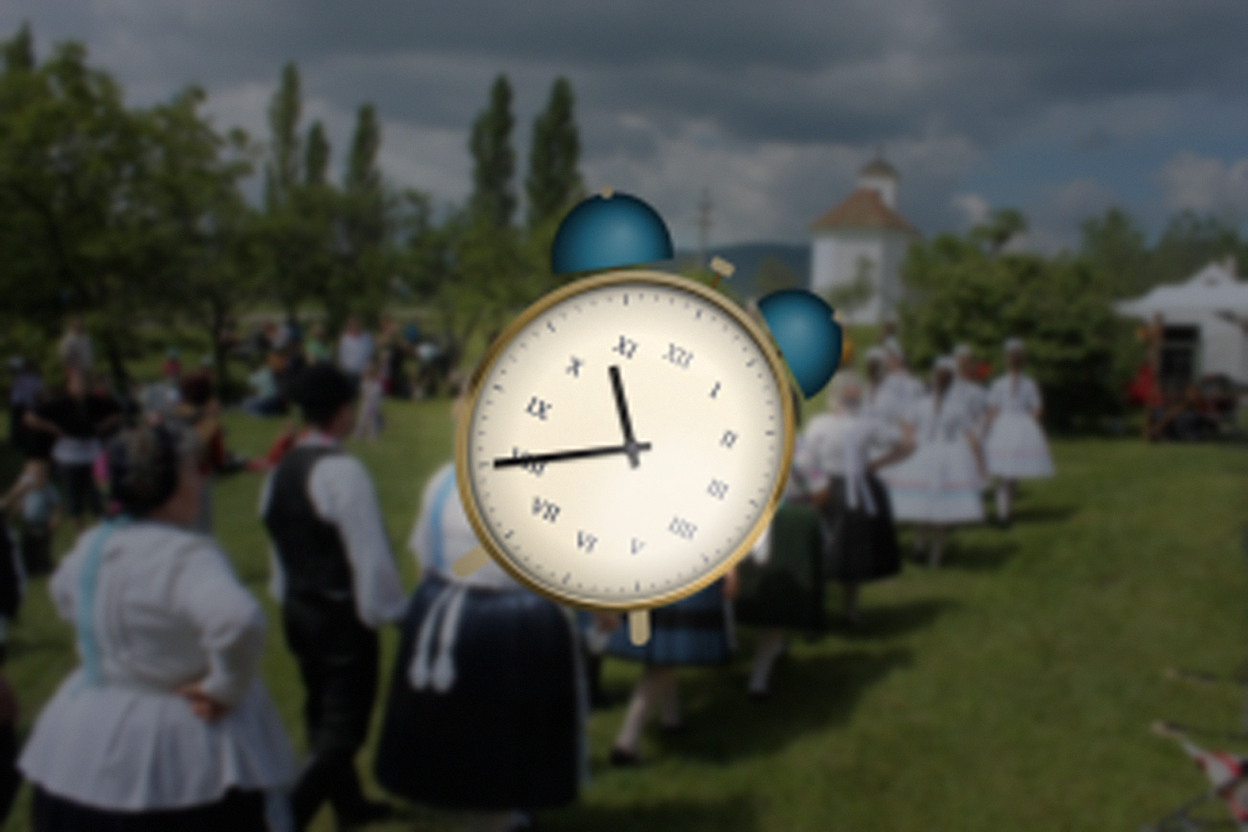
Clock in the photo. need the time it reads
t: 10:40
